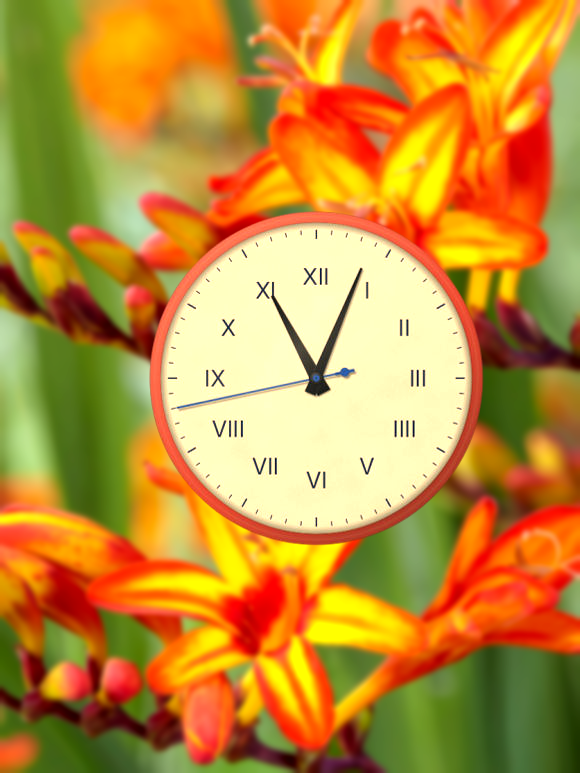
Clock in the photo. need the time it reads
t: 11:03:43
